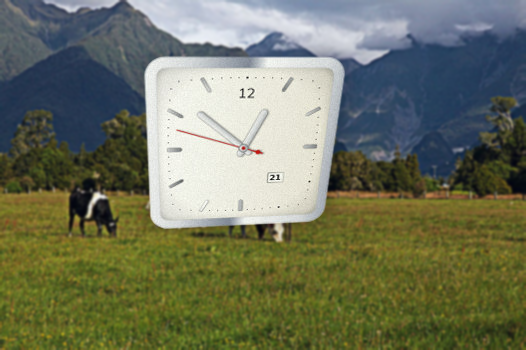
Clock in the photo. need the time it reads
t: 12:51:48
